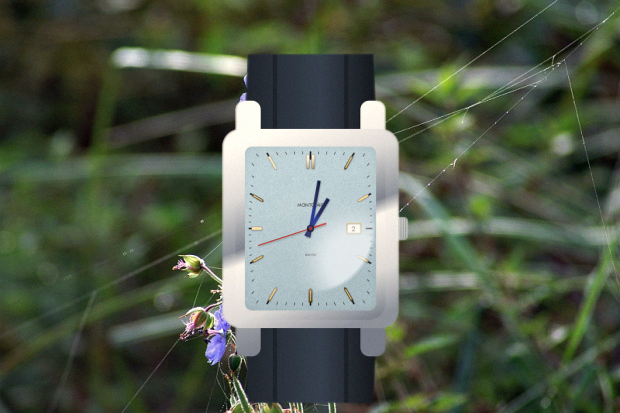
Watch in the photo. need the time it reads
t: 1:01:42
